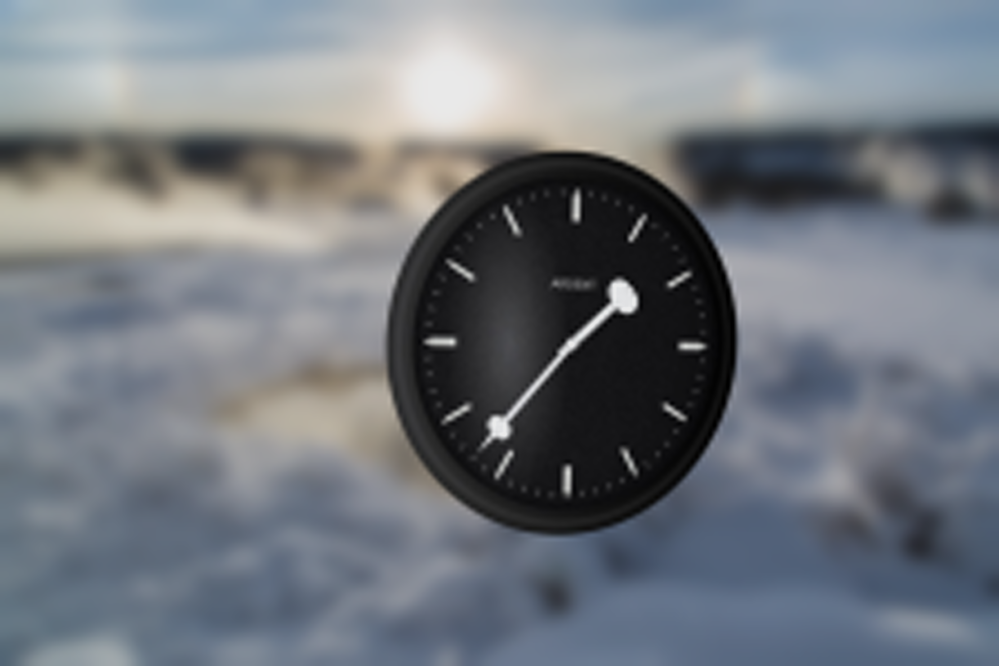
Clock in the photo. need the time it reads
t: 1:37
